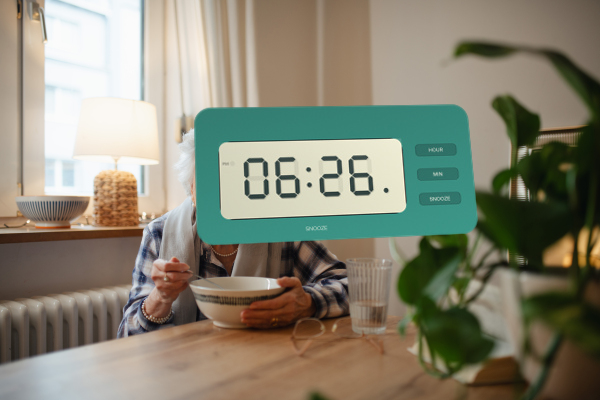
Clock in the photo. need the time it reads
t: 6:26
